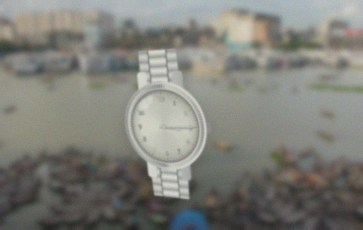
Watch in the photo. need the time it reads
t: 3:15
